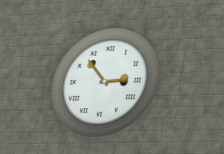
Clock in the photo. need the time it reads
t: 2:53
